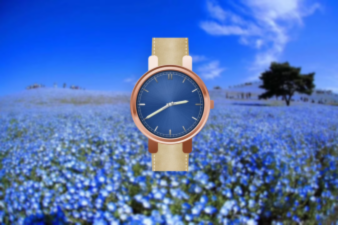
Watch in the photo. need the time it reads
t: 2:40
